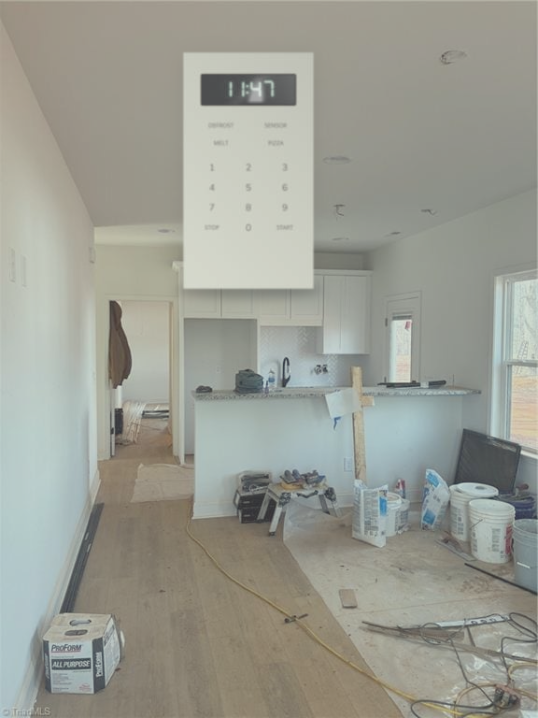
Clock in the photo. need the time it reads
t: 11:47
